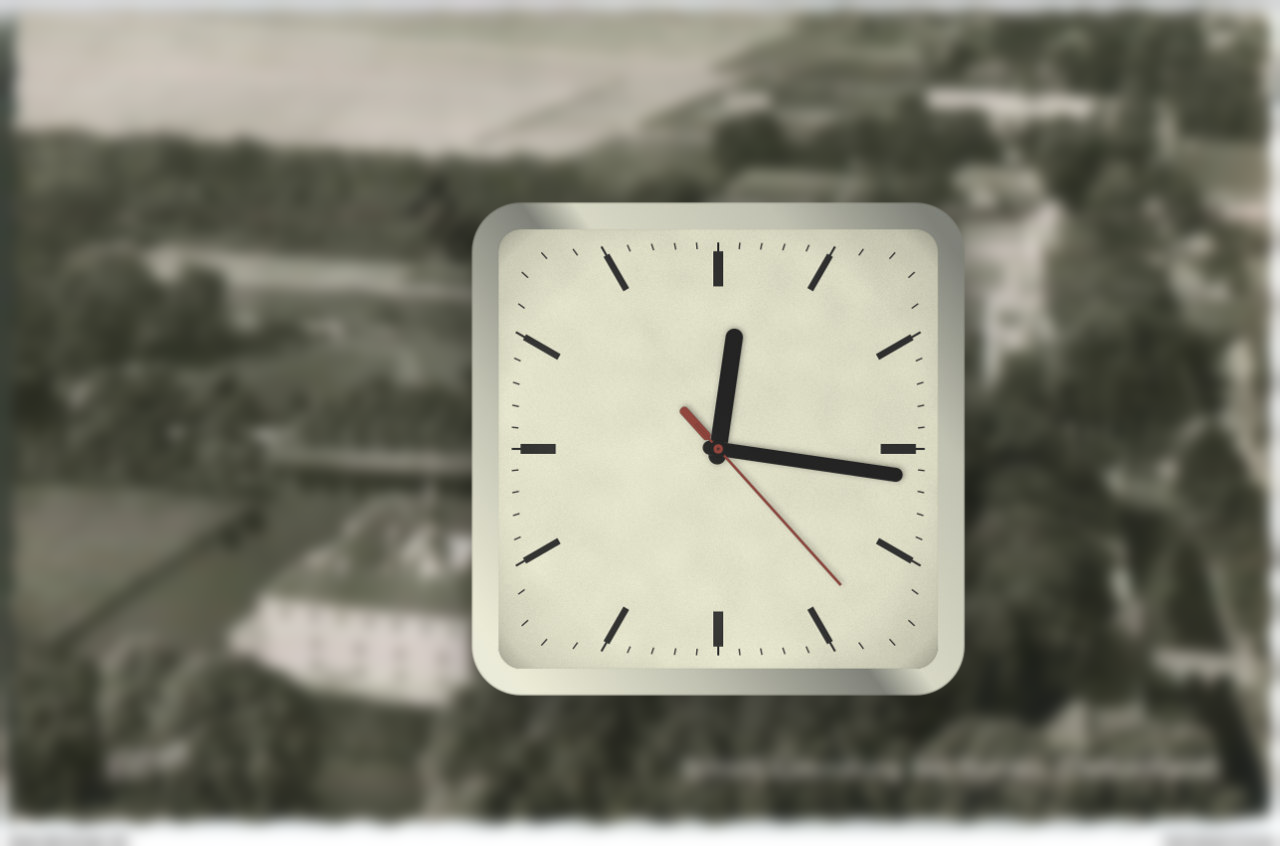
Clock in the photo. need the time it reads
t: 12:16:23
